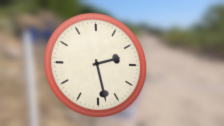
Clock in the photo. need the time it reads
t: 2:28
